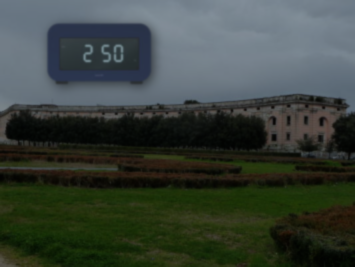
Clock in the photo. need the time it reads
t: 2:50
